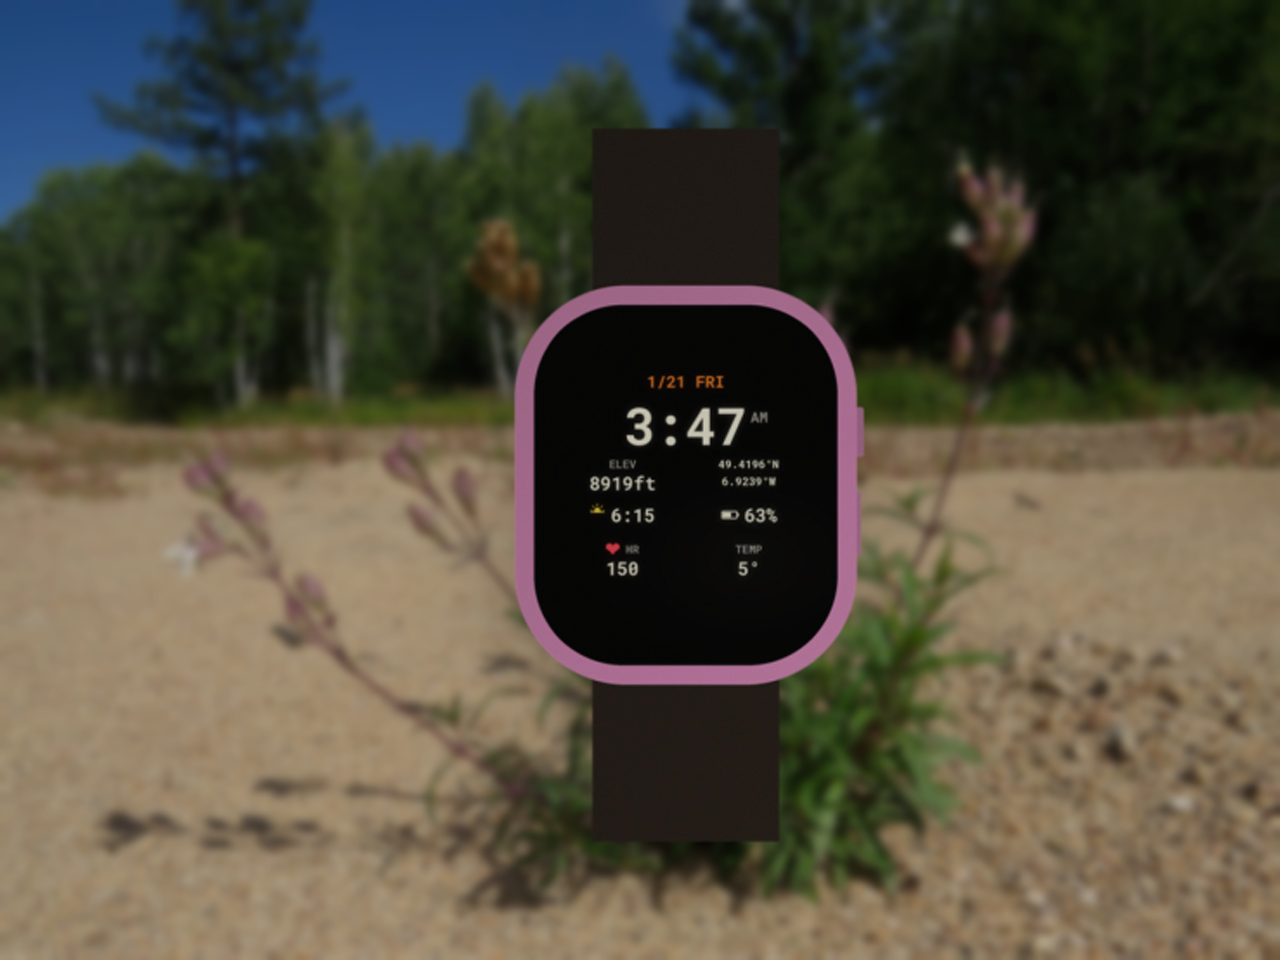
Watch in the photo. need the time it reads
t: 3:47
